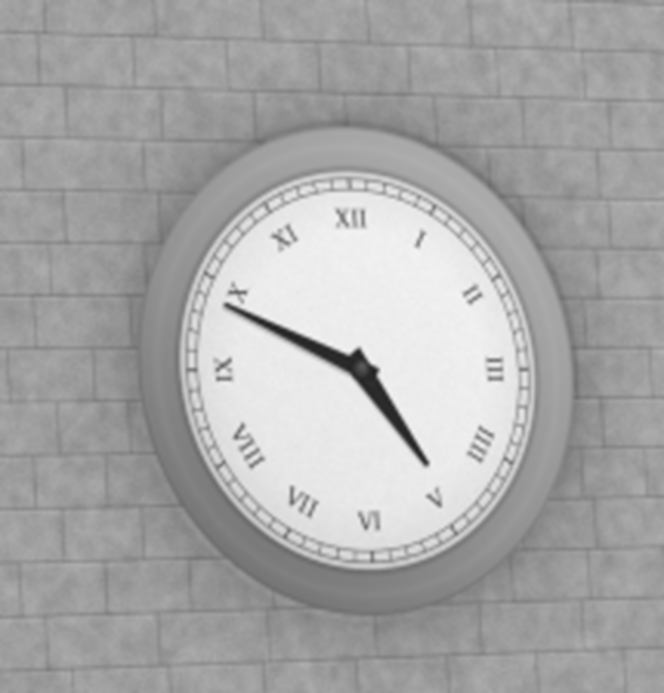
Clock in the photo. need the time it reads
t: 4:49
